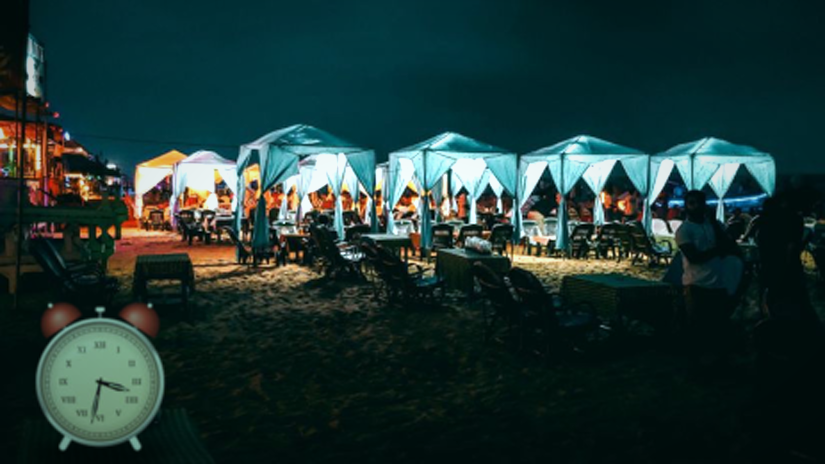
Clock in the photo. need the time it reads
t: 3:32
